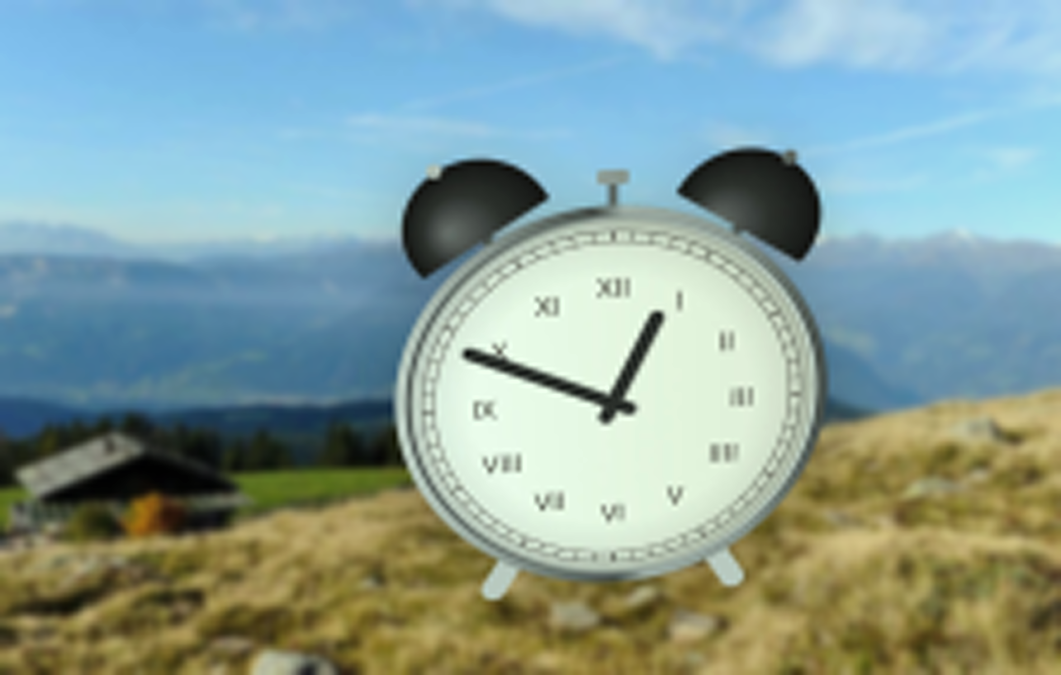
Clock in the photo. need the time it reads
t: 12:49
